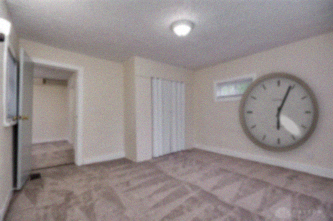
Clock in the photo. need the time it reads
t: 6:04
